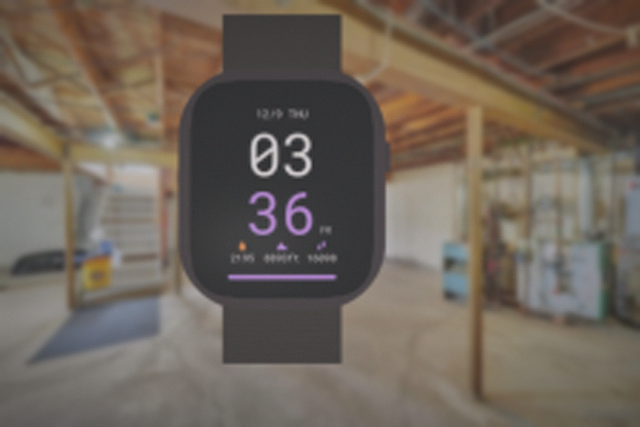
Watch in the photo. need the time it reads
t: 3:36
